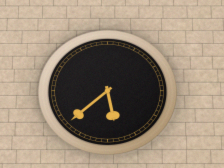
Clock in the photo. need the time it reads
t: 5:38
